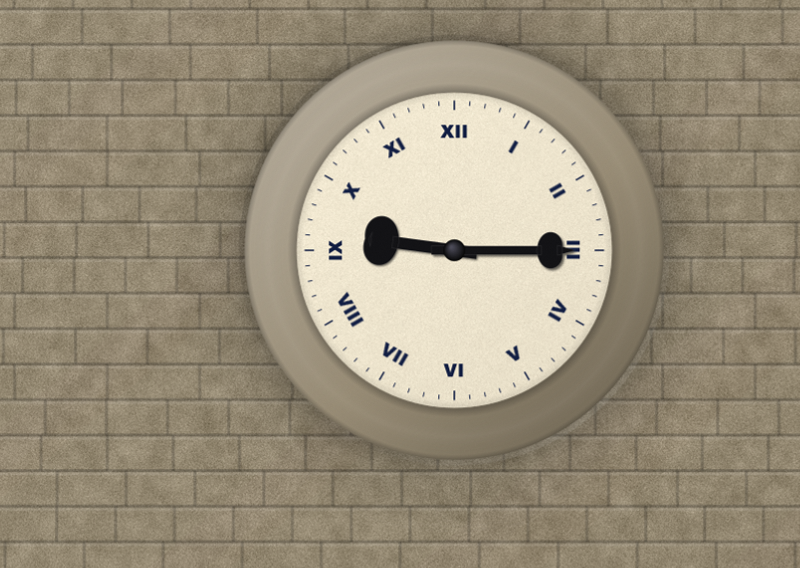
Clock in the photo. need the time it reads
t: 9:15
